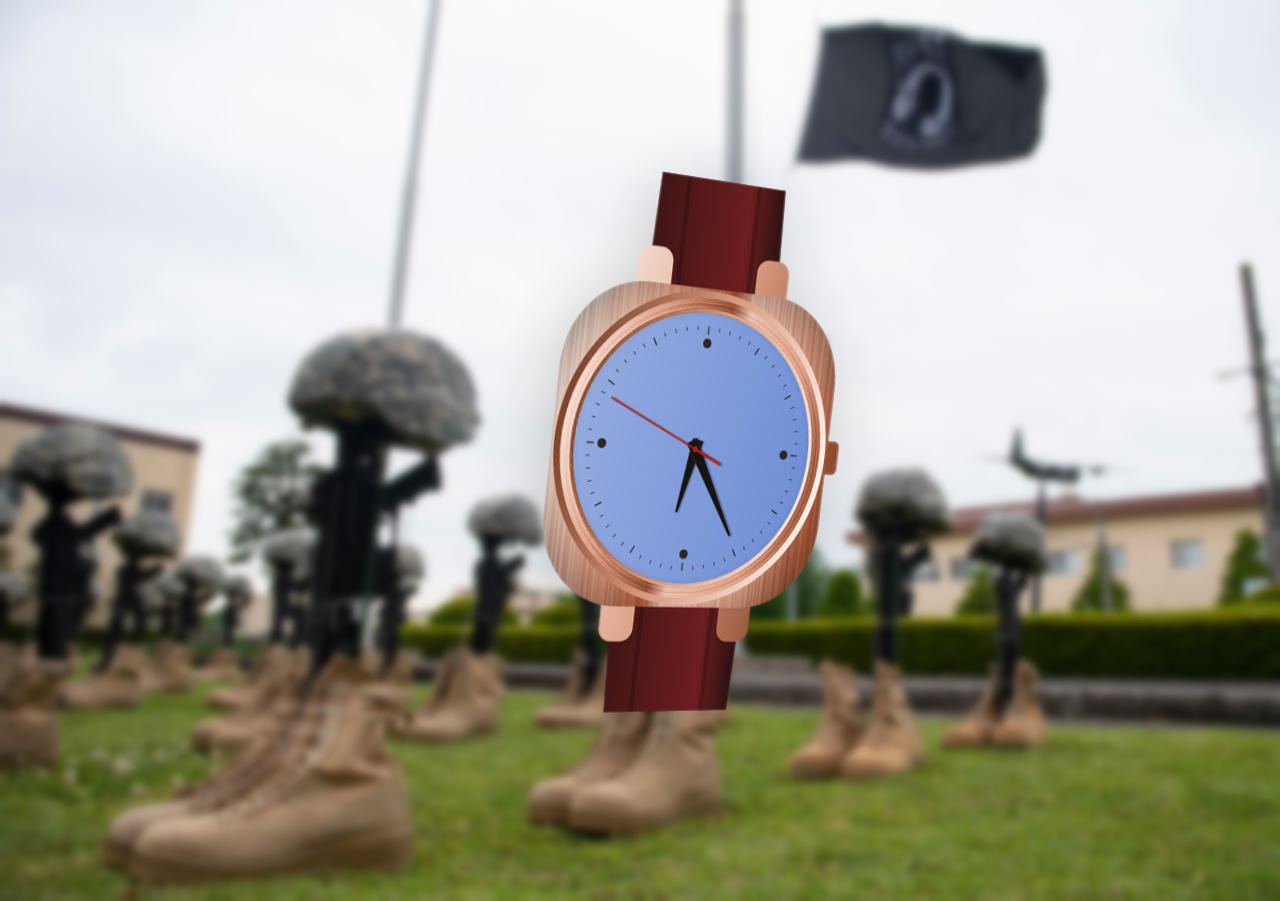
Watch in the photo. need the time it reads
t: 6:24:49
